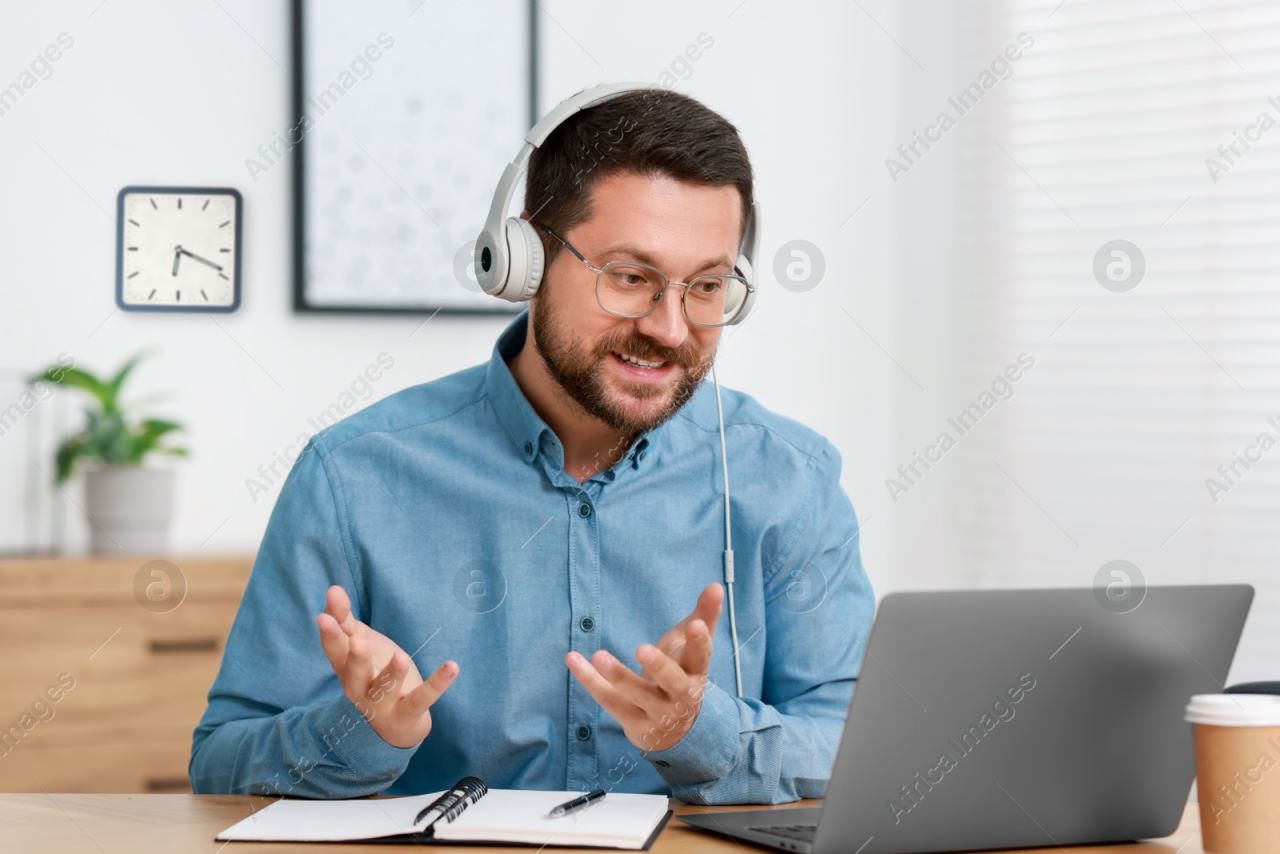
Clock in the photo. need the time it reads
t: 6:19
